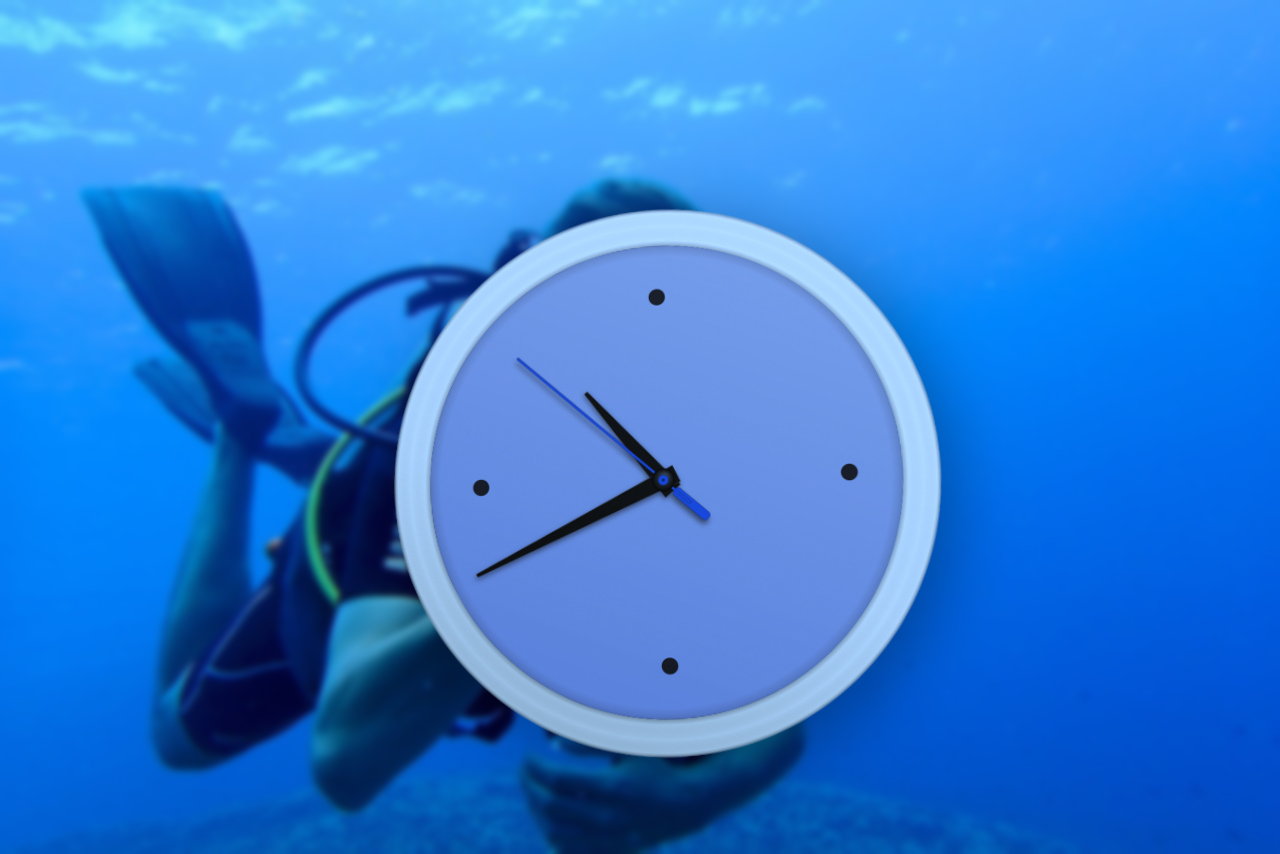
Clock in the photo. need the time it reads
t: 10:40:52
